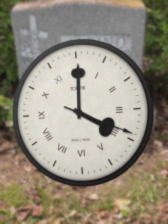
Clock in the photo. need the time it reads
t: 4:00:19
